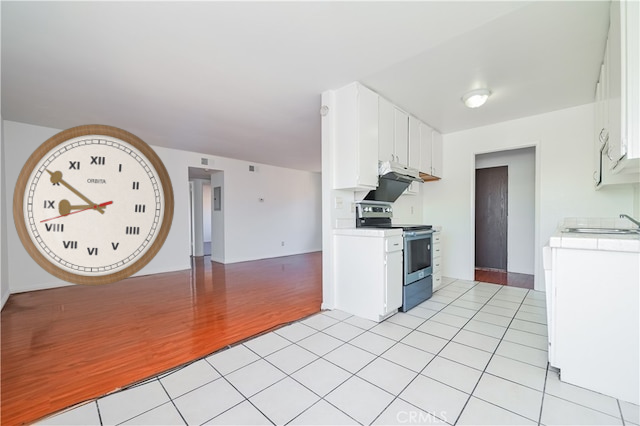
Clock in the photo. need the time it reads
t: 8:50:42
